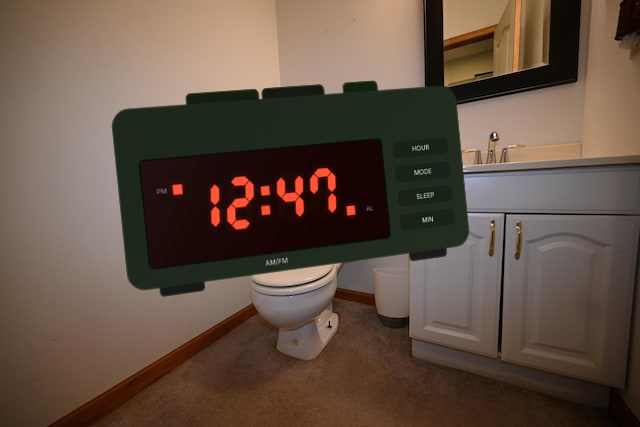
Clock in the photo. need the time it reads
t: 12:47
